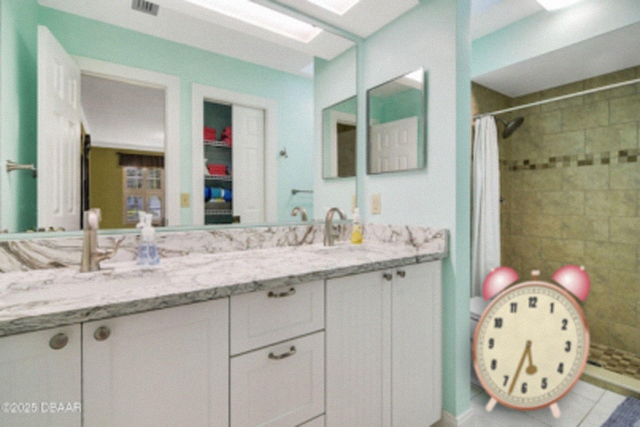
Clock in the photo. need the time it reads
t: 5:33
